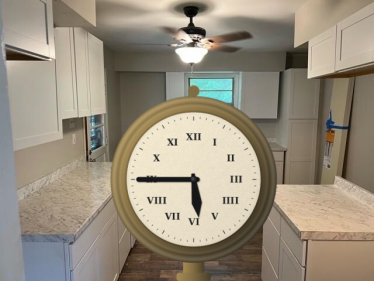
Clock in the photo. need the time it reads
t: 5:45
